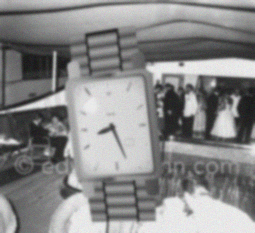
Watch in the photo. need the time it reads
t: 8:27
